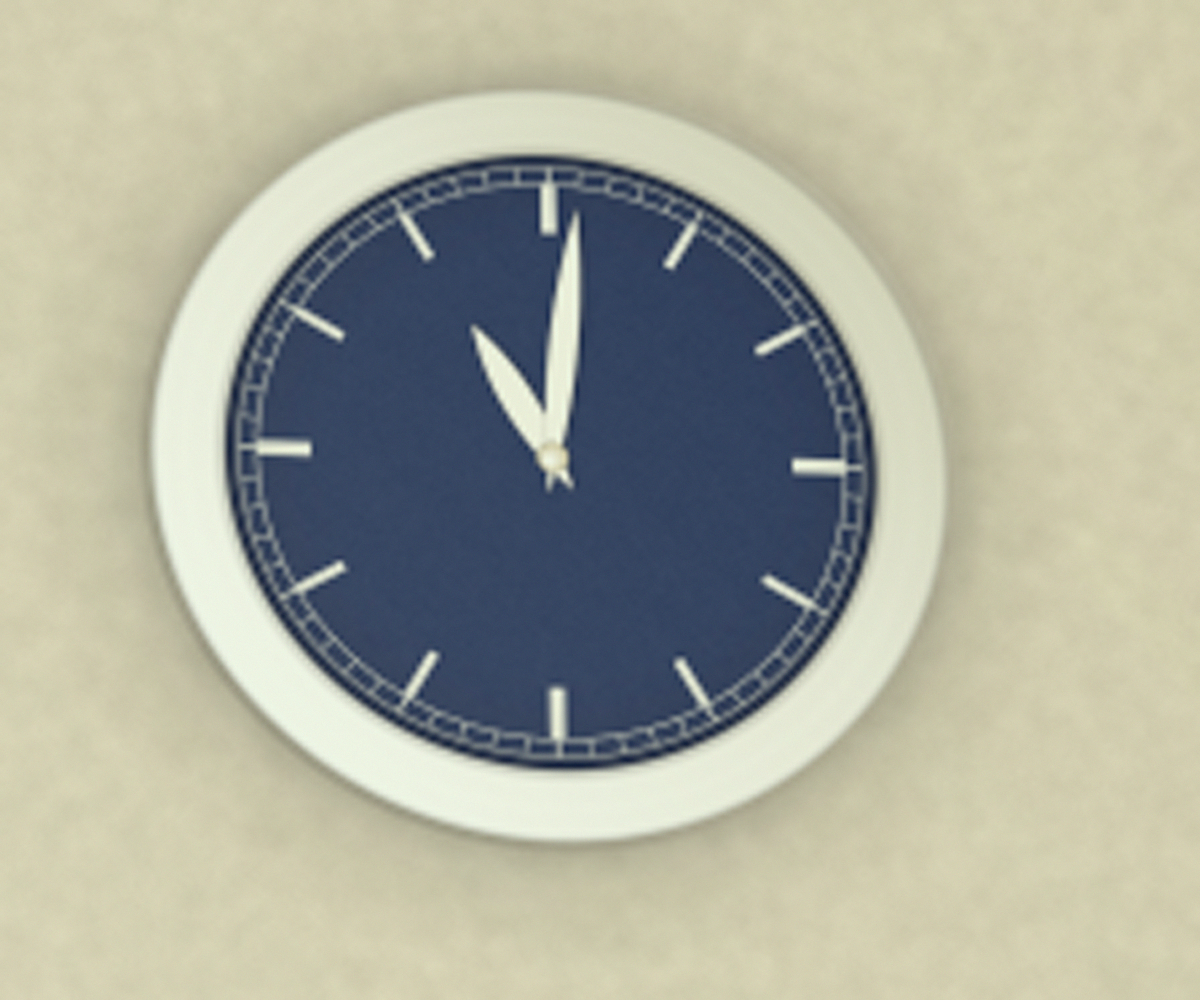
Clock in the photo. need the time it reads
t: 11:01
